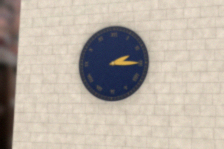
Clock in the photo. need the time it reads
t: 2:15
